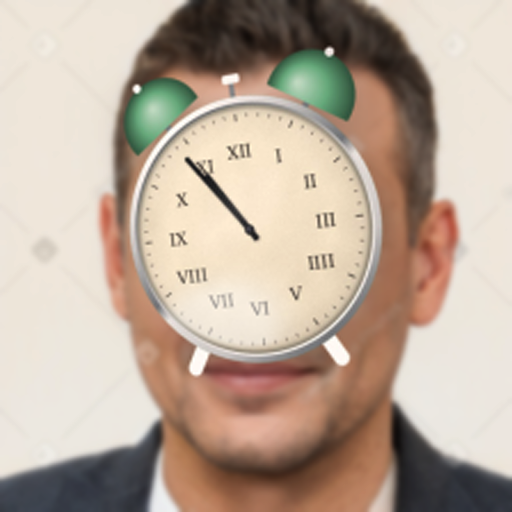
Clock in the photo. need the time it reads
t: 10:54
